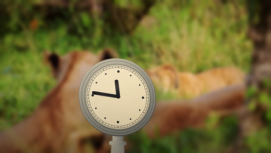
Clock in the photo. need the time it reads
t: 11:46
